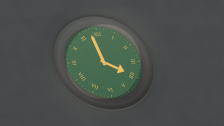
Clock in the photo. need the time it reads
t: 3:58
